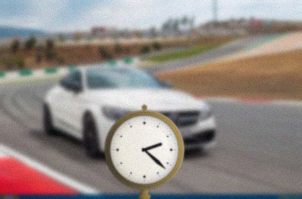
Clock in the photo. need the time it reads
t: 2:22
